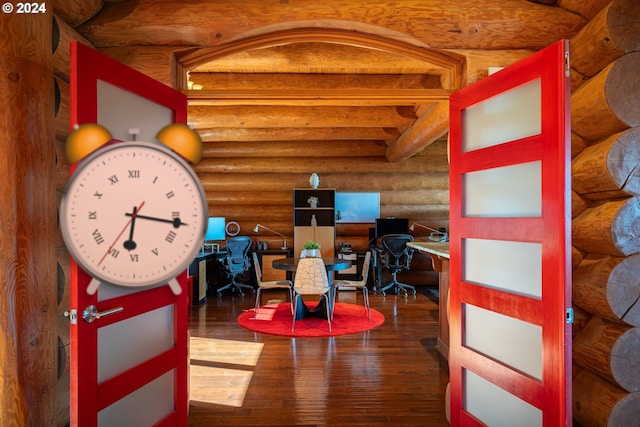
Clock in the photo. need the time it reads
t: 6:16:36
